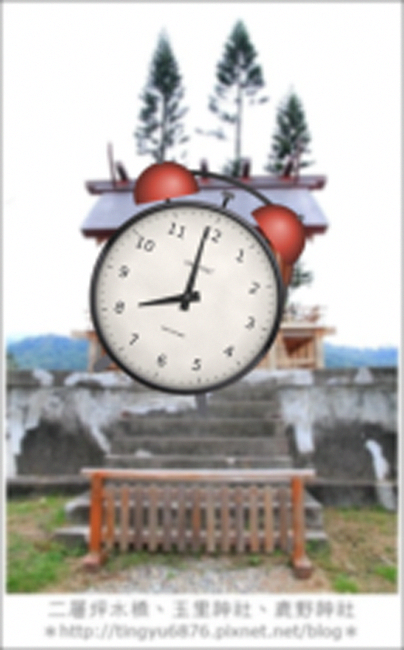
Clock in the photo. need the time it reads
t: 7:59
